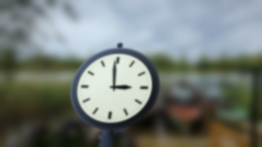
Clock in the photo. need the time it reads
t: 2:59
